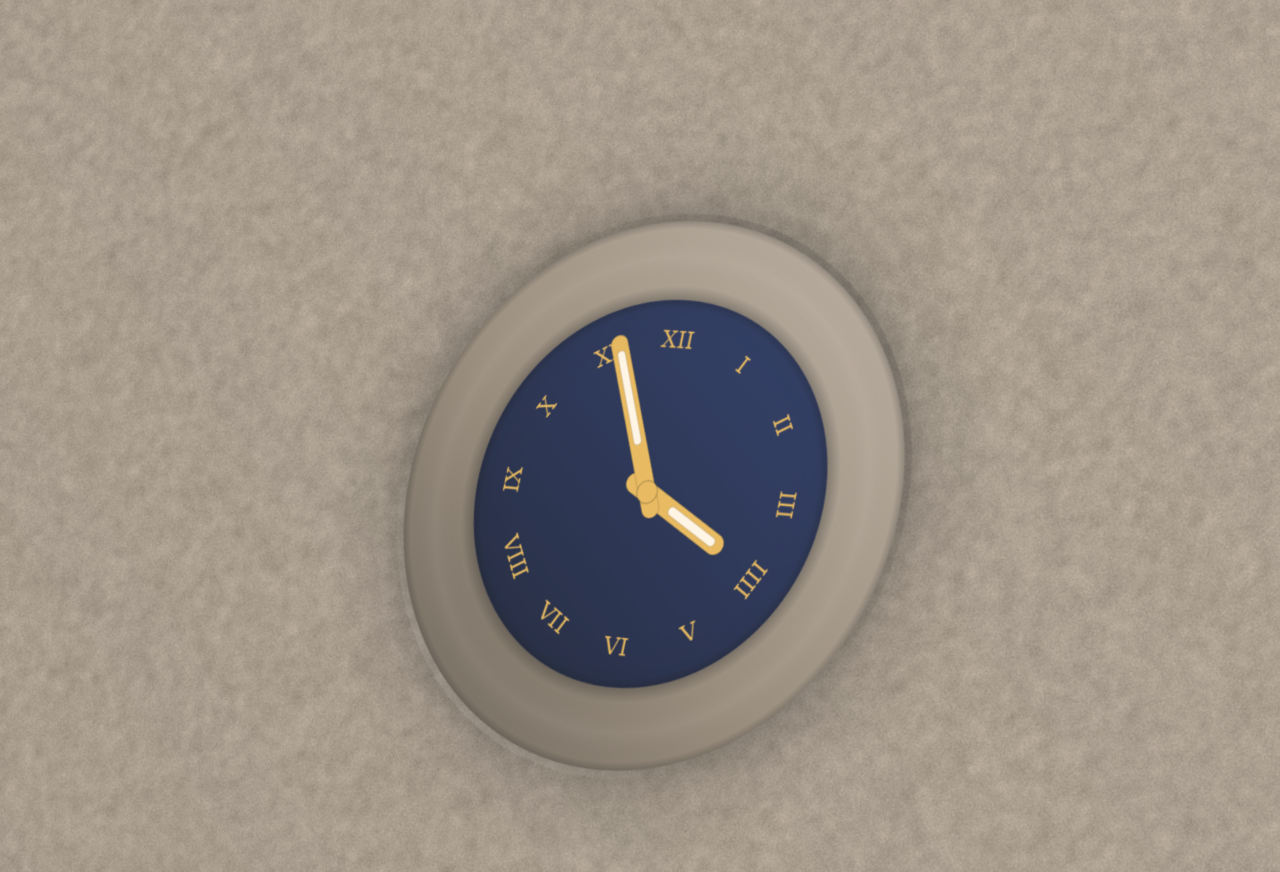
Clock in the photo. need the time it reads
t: 3:56
